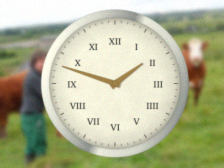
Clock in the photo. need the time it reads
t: 1:48
